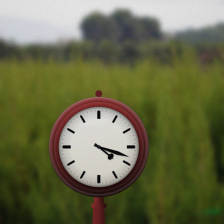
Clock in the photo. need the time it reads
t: 4:18
